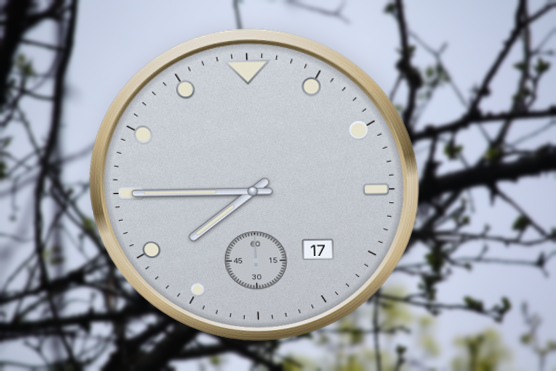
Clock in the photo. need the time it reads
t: 7:45
